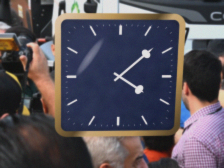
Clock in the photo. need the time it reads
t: 4:08
